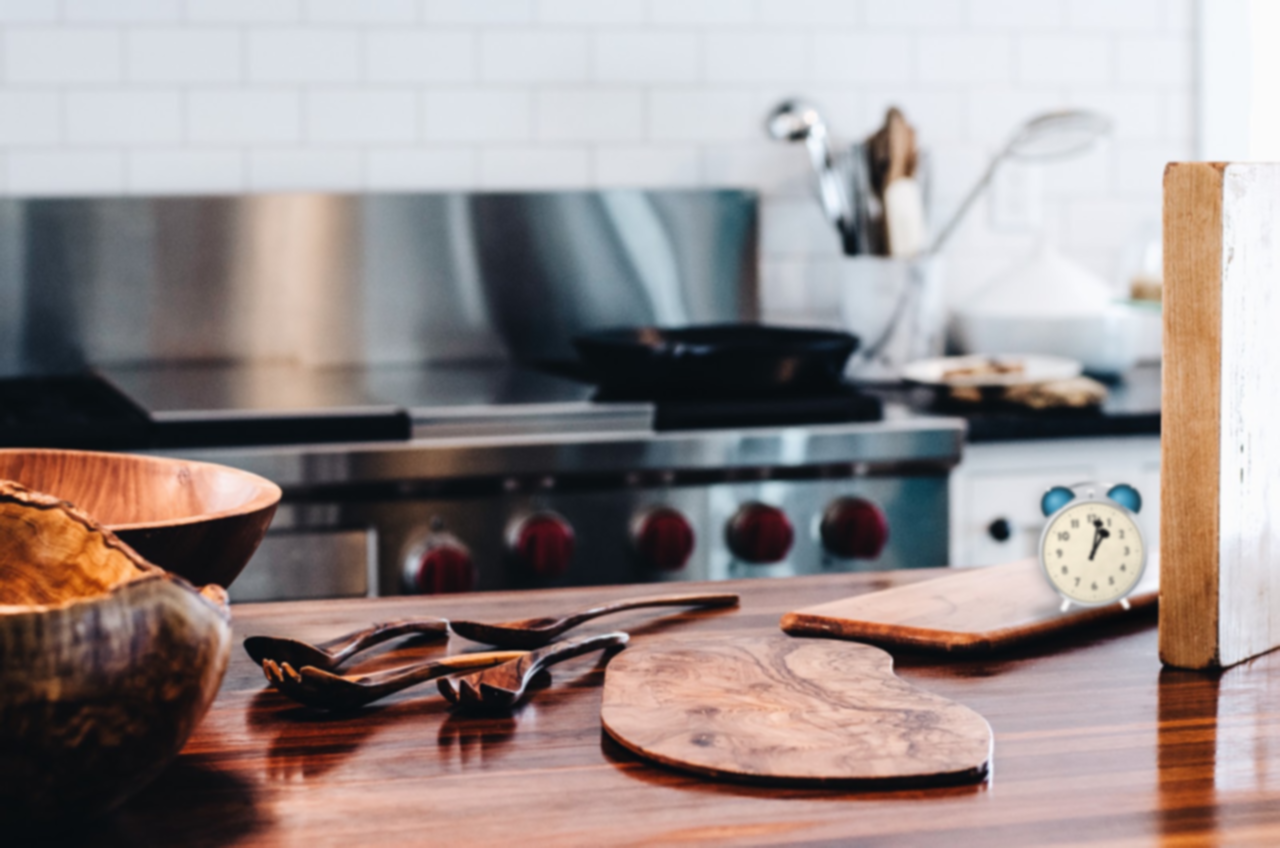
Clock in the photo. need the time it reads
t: 1:02
